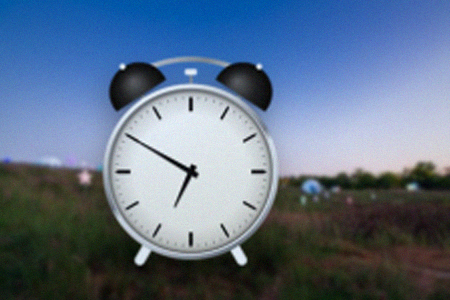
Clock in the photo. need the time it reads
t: 6:50
